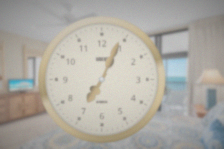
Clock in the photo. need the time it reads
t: 7:04
